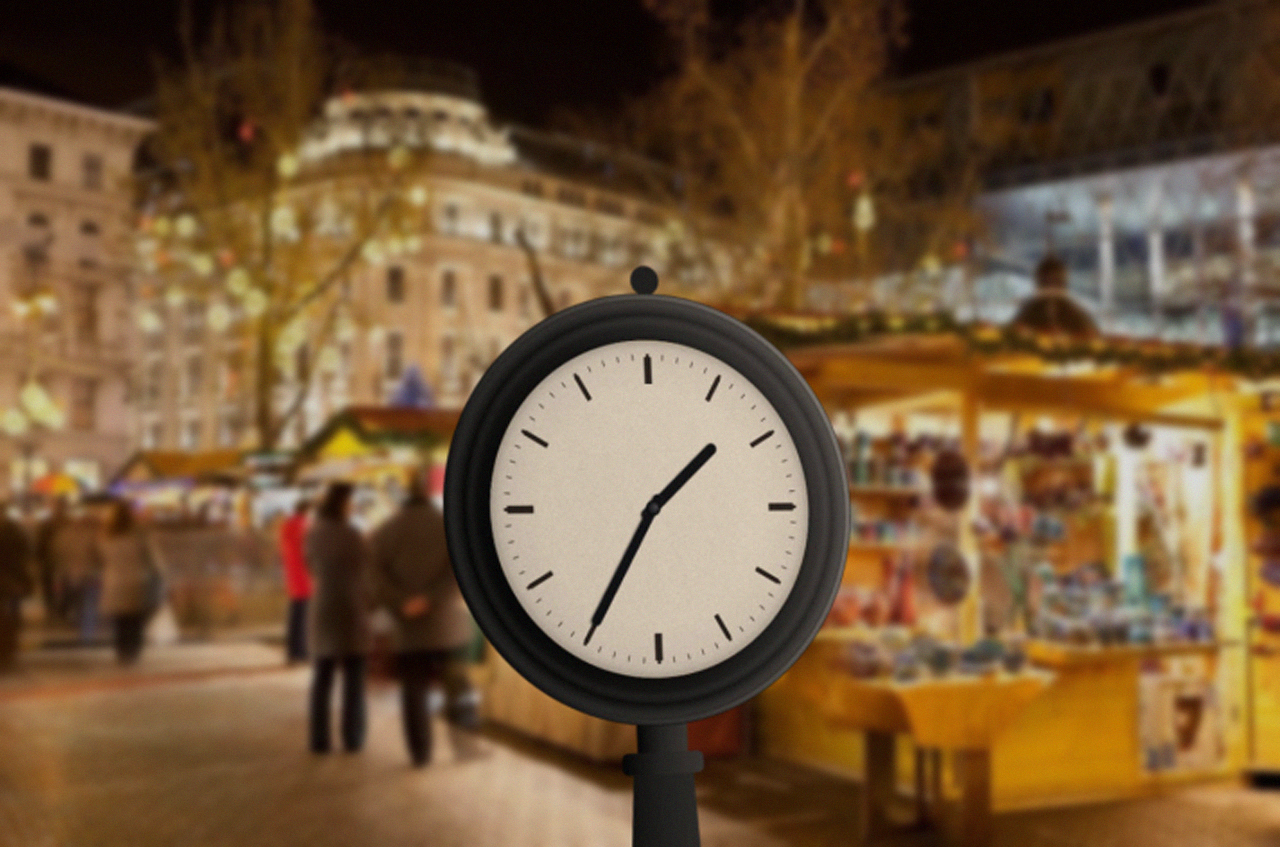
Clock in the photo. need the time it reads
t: 1:35
